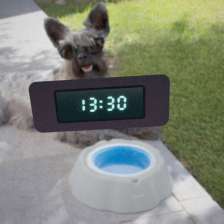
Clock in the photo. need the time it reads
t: 13:30
